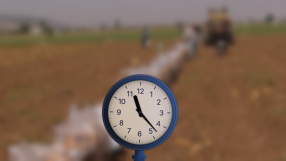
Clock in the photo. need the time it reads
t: 11:23
